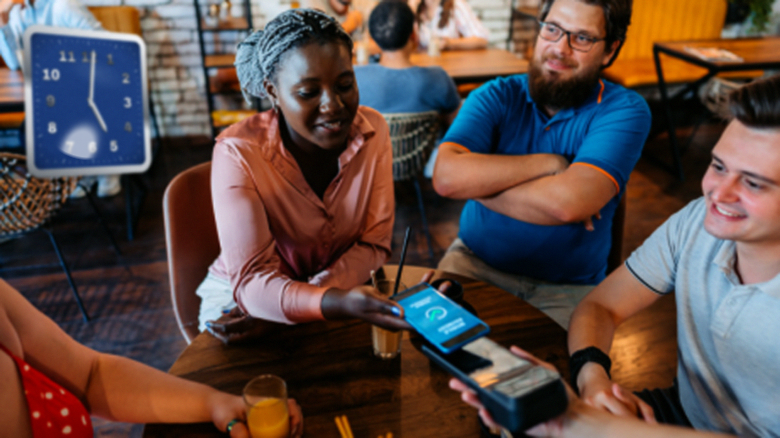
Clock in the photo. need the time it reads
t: 5:01
